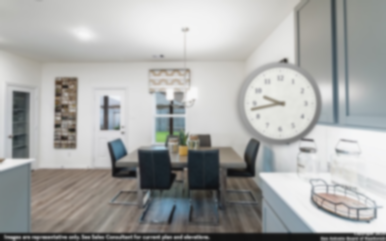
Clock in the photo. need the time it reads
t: 9:43
